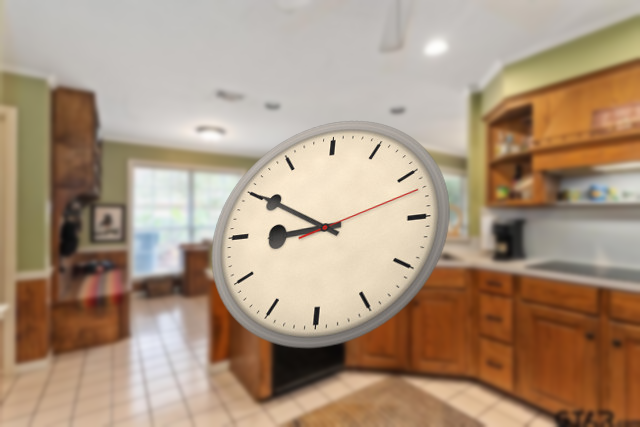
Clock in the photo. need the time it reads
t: 8:50:12
